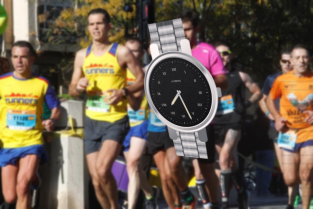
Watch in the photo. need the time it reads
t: 7:27
